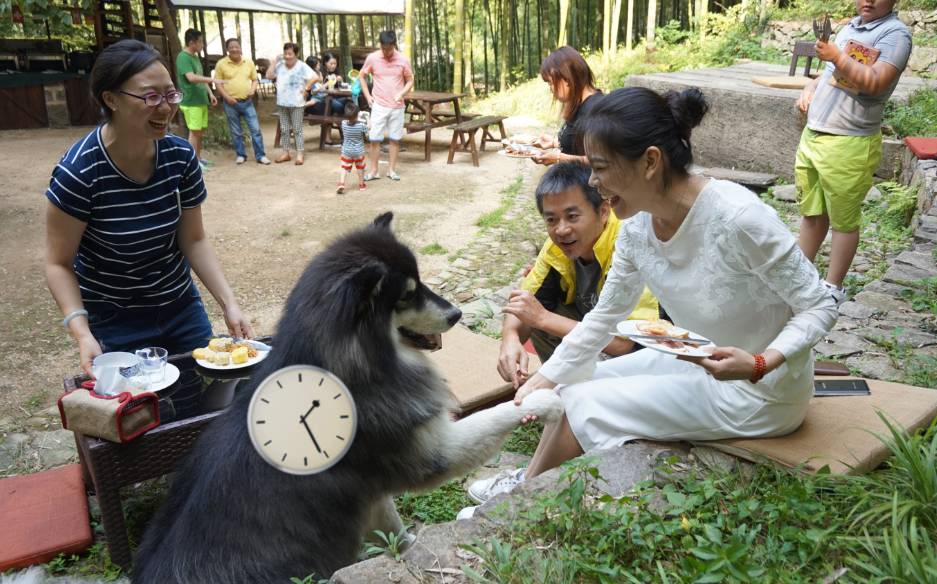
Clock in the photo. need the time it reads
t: 1:26
